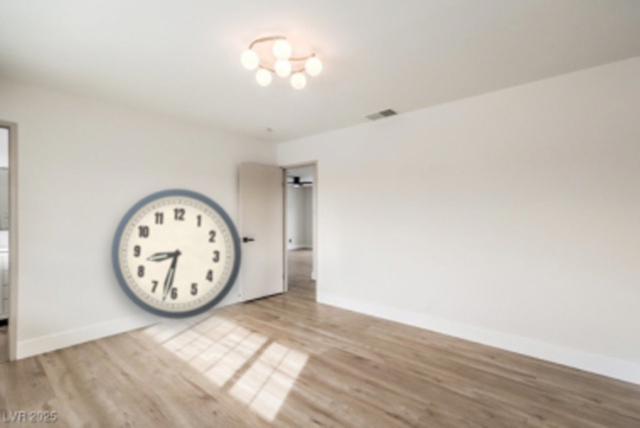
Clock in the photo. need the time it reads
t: 8:32
